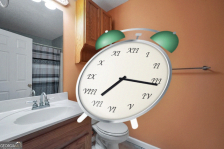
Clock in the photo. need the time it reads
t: 7:16
